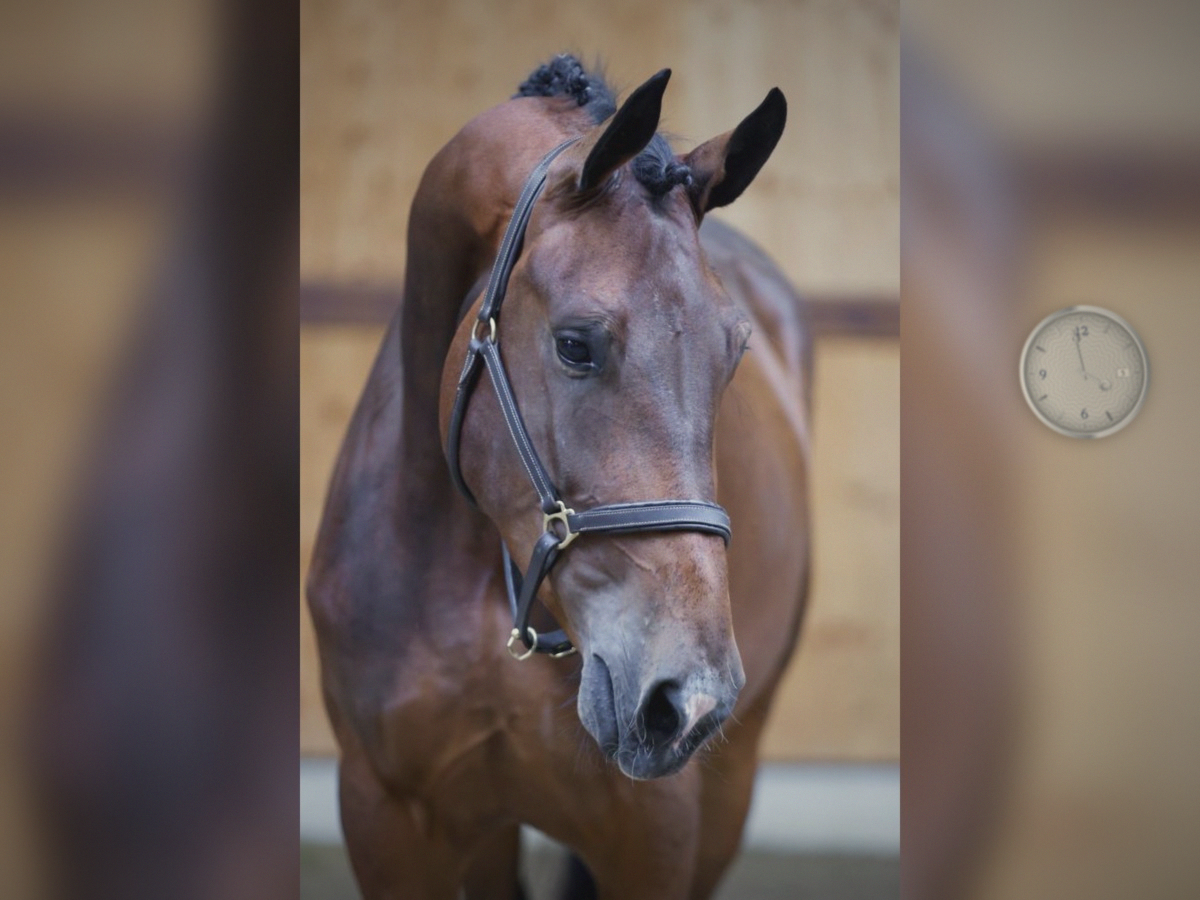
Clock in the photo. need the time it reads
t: 3:58
